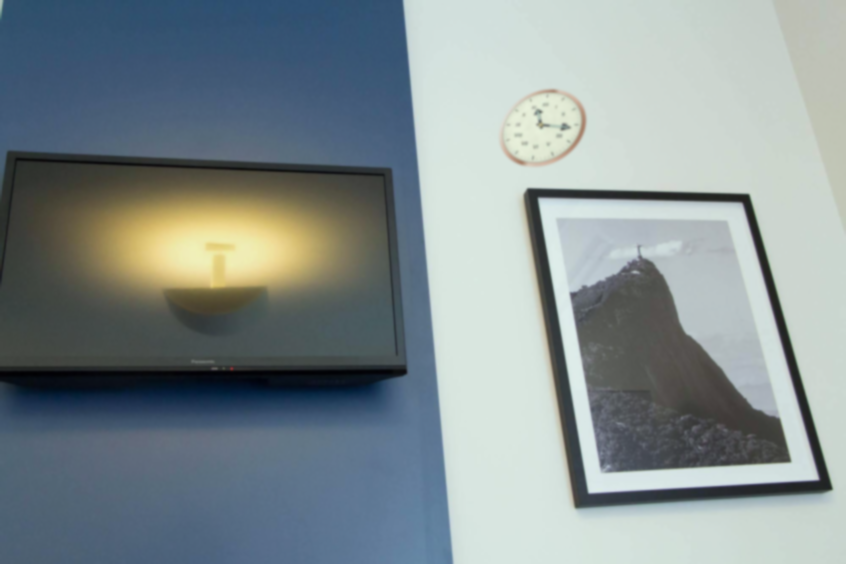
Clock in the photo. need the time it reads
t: 11:16
